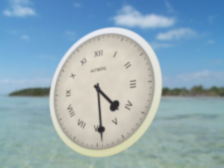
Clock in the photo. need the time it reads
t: 4:29
